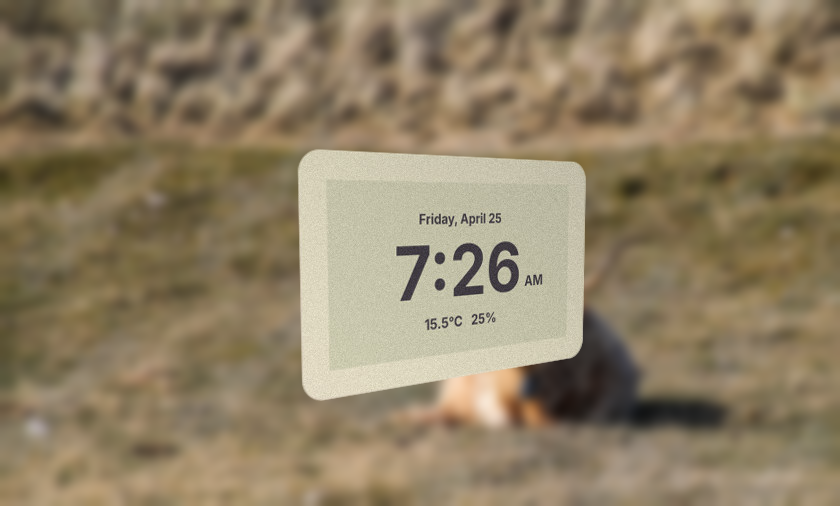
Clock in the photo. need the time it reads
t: 7:26
